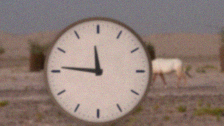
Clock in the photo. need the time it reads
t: 11:46
